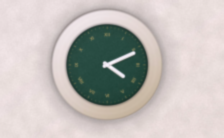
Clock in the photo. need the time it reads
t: 4:11
